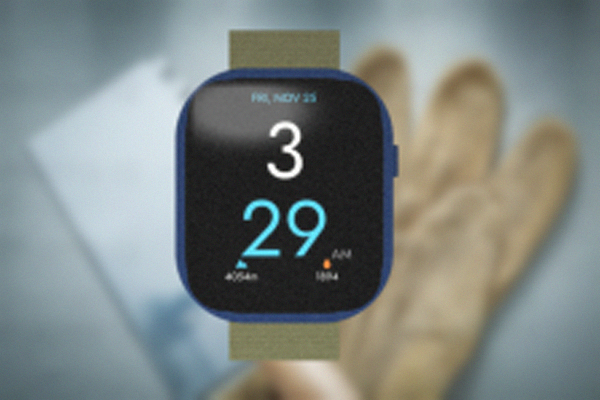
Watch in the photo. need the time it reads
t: 3:29
